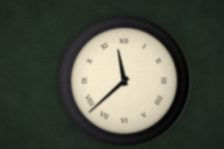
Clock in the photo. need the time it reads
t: 11:38
